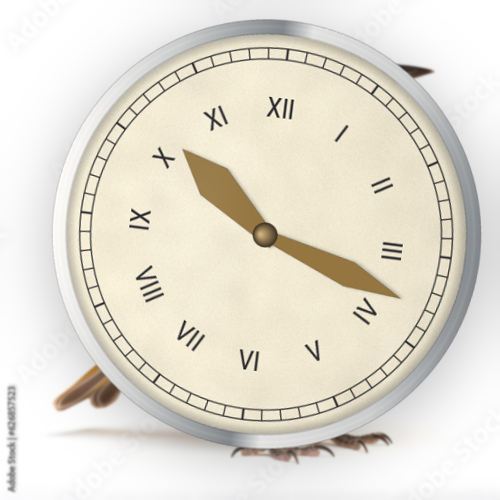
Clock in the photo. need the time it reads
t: 10:18
